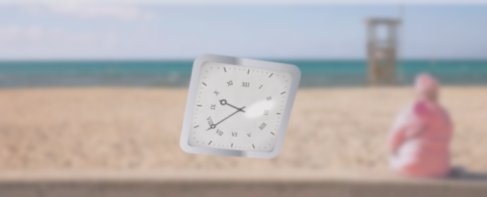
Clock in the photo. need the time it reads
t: 9:38
